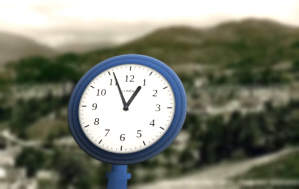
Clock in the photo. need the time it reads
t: 12:56
